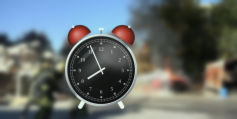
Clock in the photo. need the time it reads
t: 7:56
